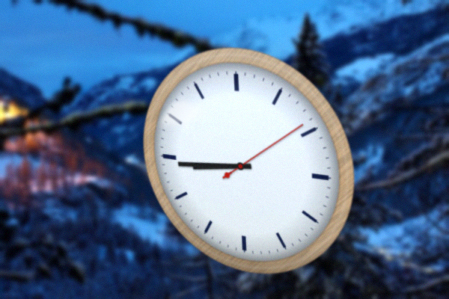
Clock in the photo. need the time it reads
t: 8:44:09
